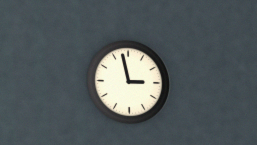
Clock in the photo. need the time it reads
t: 2:58
